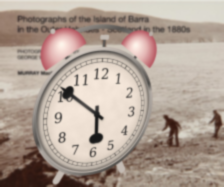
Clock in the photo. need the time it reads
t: 5:51
